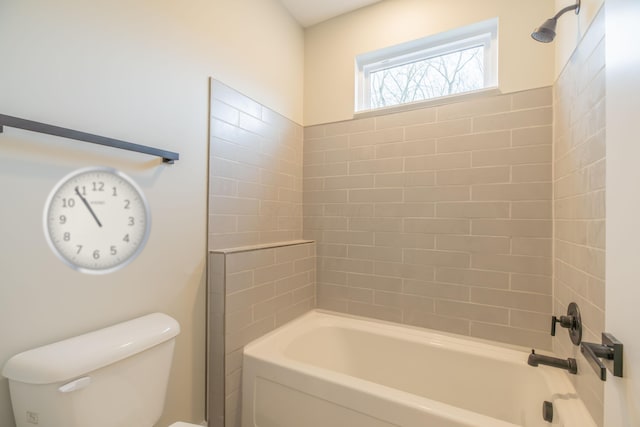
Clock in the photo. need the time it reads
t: 10:54
